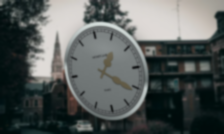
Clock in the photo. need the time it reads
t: 1:21
